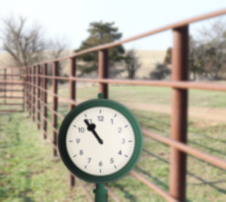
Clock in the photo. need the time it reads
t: 10:54
